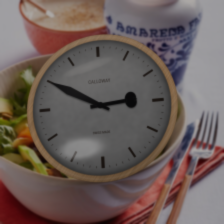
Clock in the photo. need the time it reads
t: 2:50
